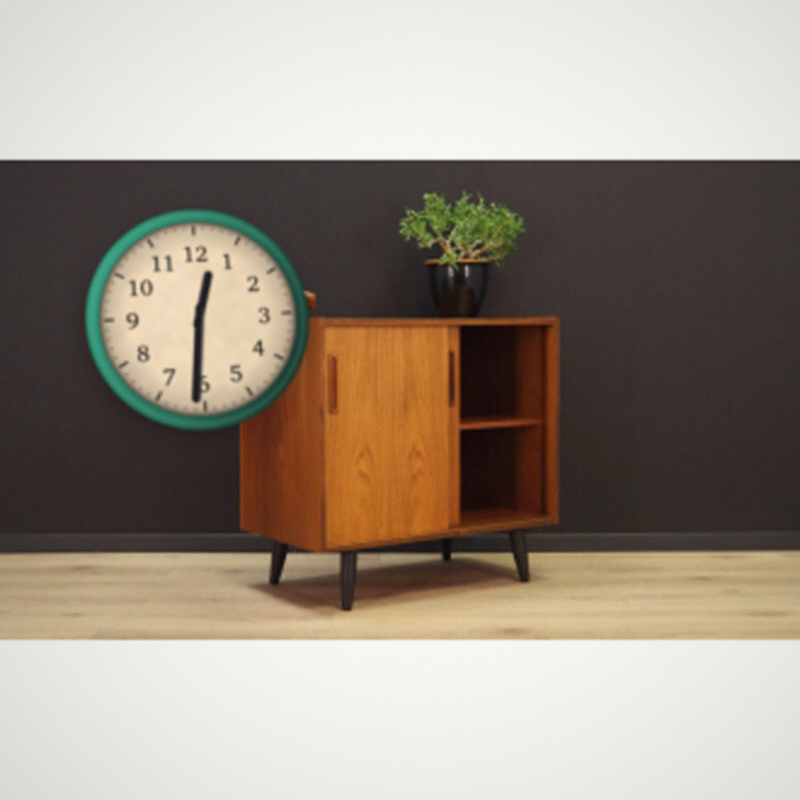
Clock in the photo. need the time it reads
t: 12:31
